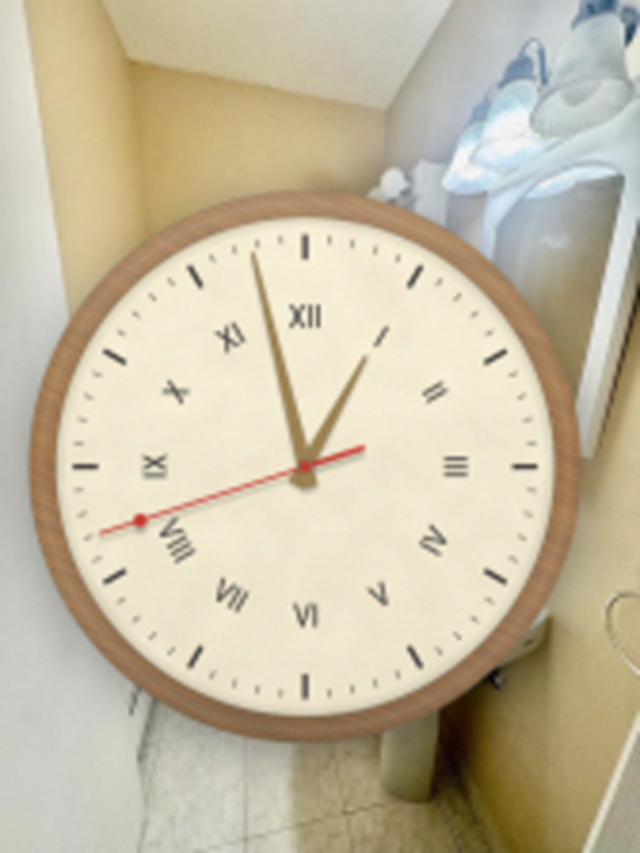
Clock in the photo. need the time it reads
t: 12:57:42
